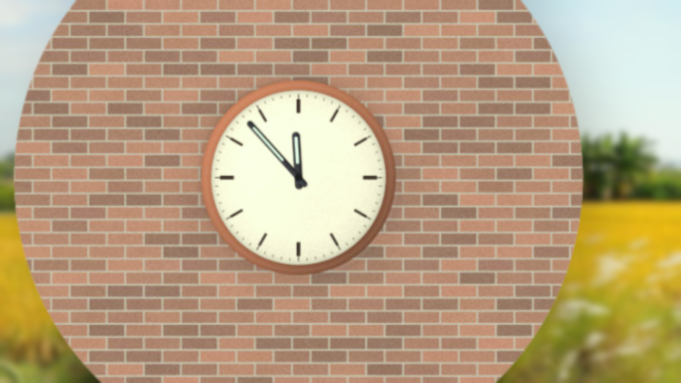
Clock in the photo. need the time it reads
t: 11:53
